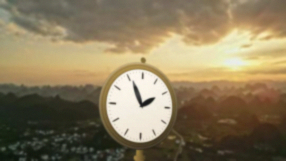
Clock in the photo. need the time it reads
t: 1:56
